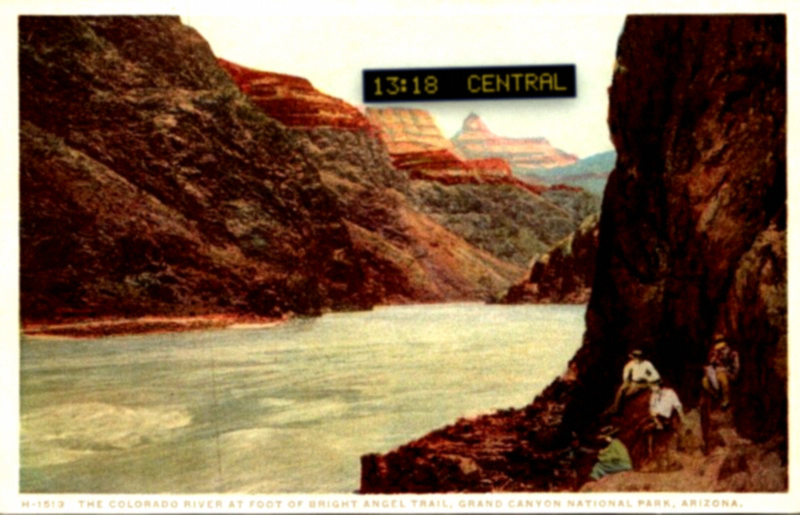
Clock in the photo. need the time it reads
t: 13:18
